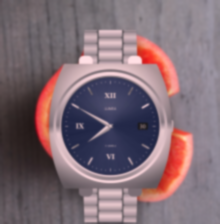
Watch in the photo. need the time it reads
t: 7:50
